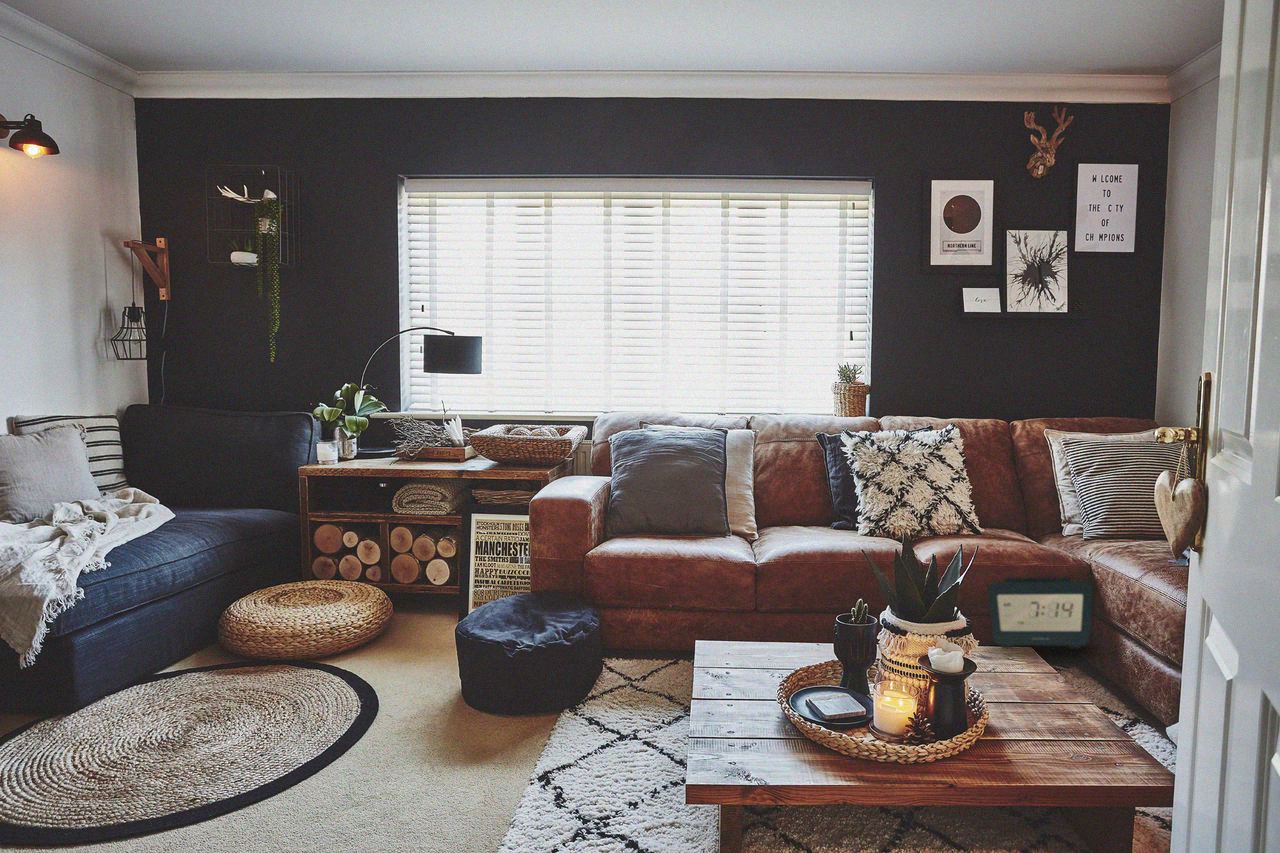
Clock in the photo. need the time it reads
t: 7:14
